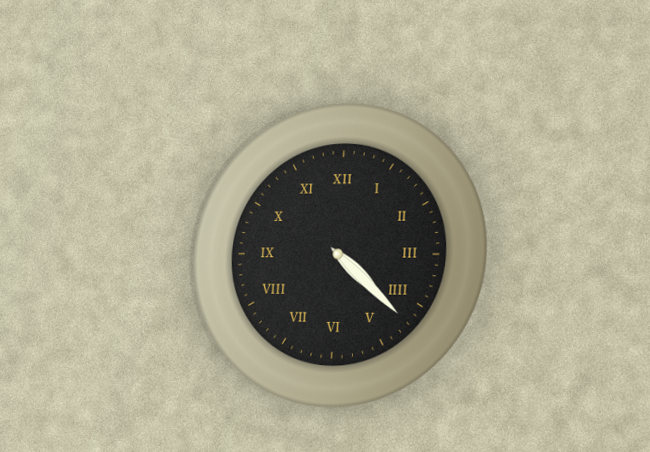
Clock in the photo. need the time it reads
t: 4:22
